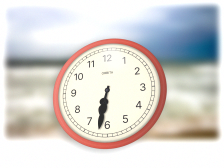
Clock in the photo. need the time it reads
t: 6:32
